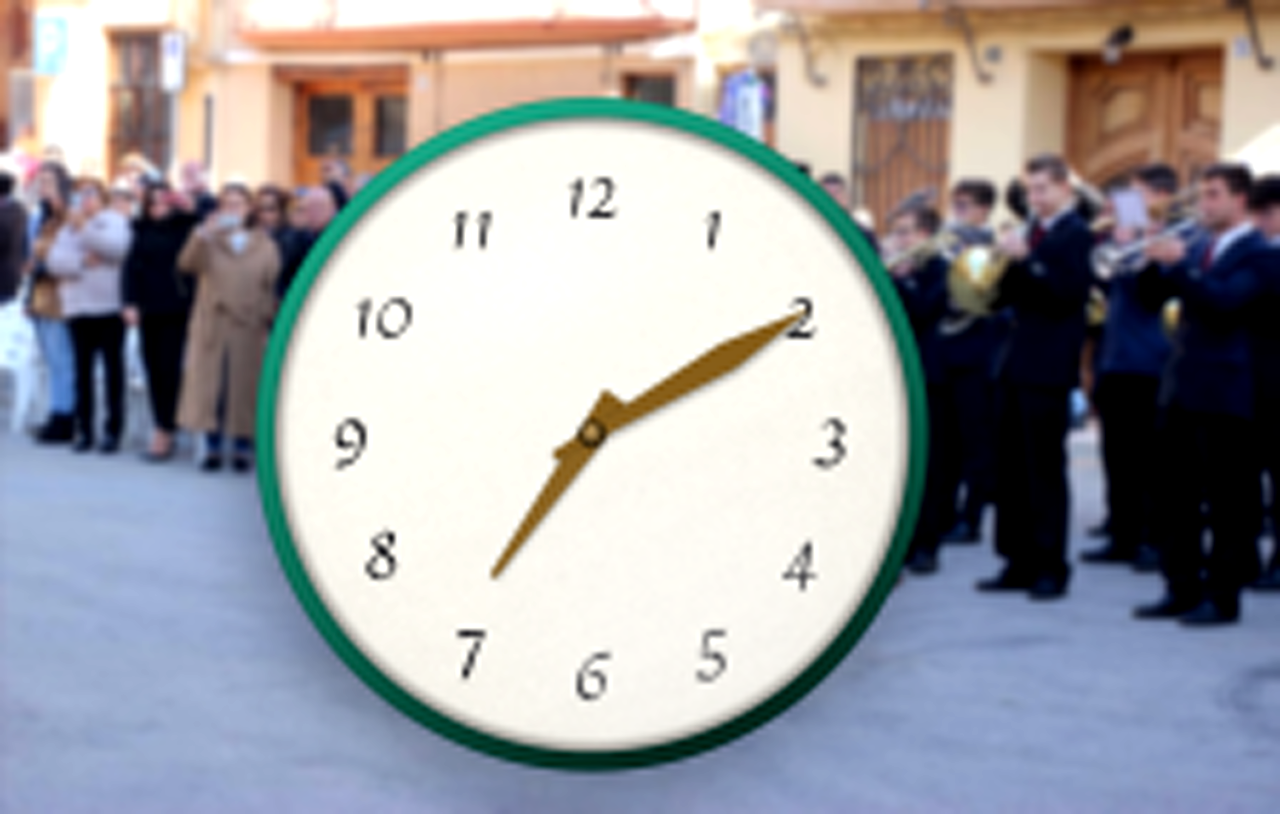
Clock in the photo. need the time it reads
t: 7:10
